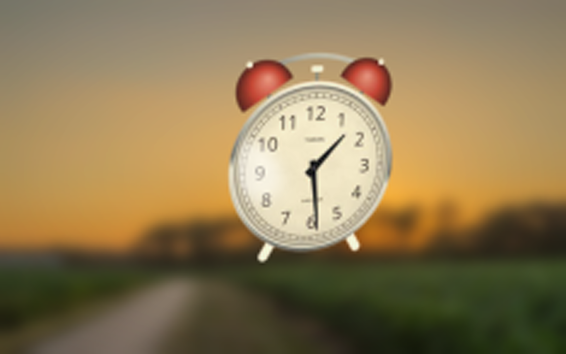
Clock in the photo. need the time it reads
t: 1:29
